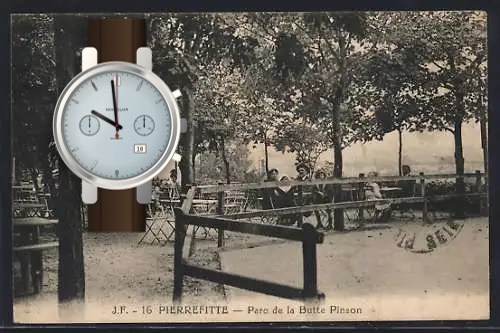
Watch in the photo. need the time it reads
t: 9:59
